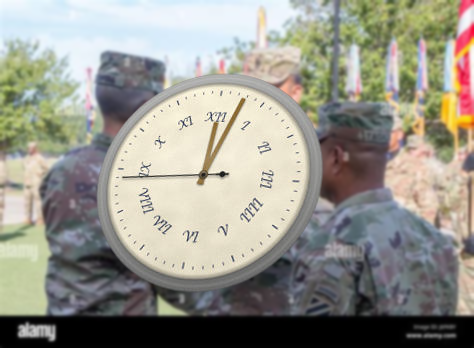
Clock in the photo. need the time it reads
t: 12:02:44
